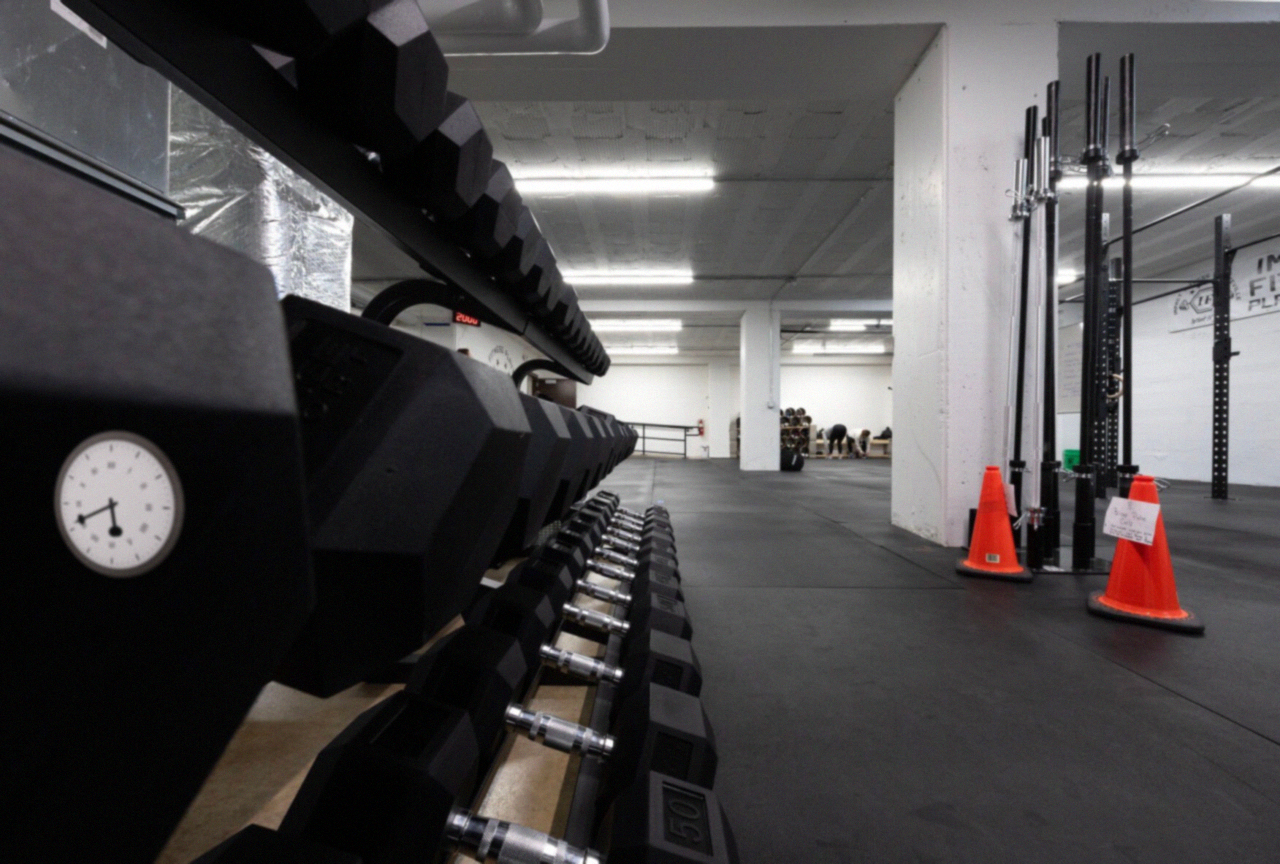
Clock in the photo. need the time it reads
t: 5:41
